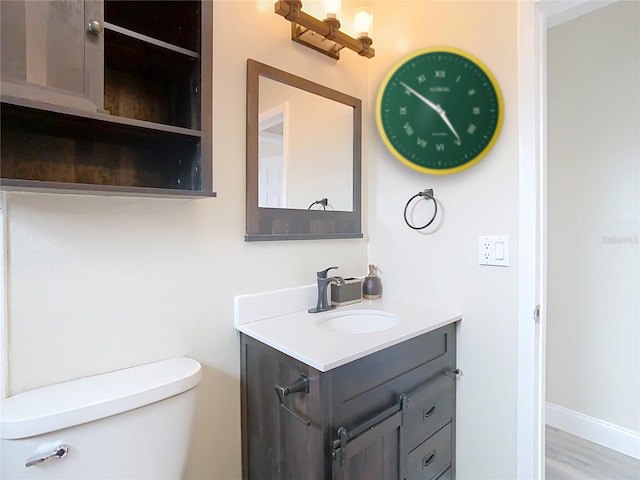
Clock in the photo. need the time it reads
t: 4:51
